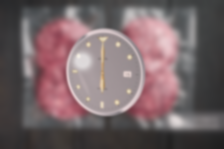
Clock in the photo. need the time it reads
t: 6:00
